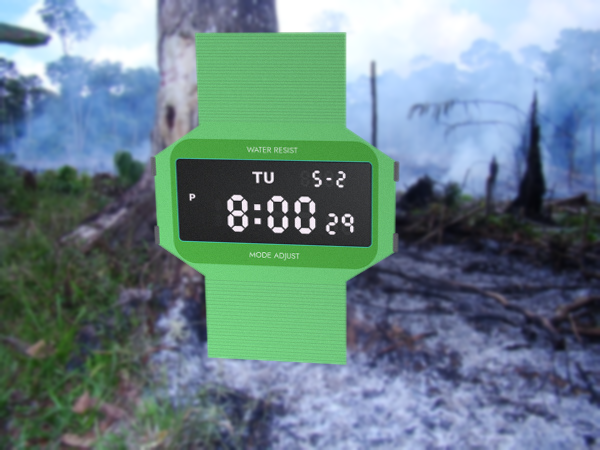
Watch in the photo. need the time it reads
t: 8:00:29
